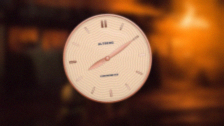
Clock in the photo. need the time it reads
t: 8:10
